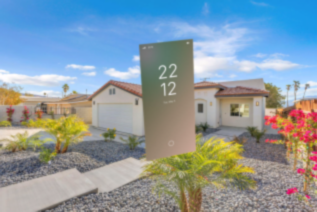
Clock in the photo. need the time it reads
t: 22:12
